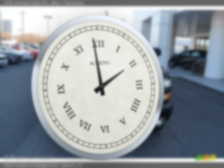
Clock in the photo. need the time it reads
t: 1:59
